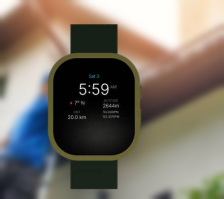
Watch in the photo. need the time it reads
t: 5:59
